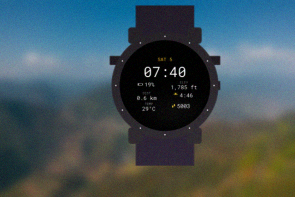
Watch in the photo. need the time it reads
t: 7:40
